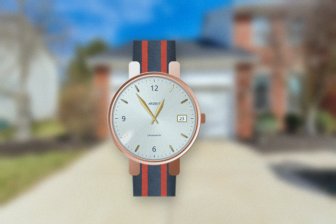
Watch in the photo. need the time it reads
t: 12:54
